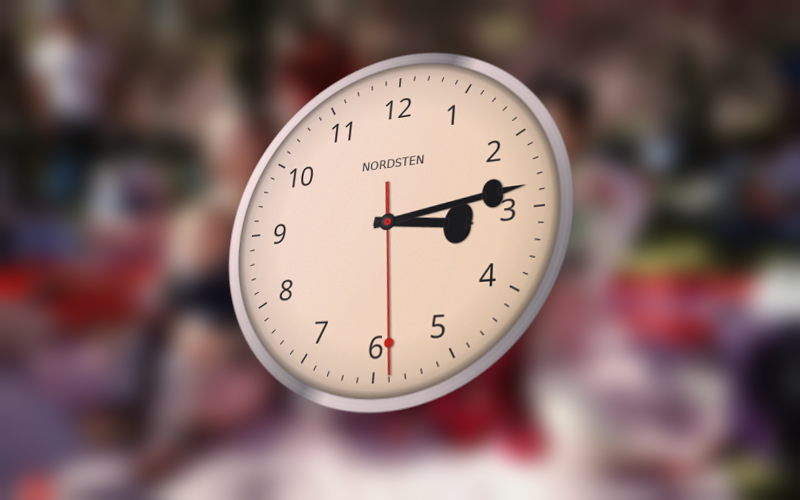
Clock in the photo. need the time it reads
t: 3:13:29
